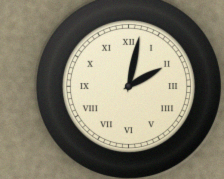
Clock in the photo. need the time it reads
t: 2:02
